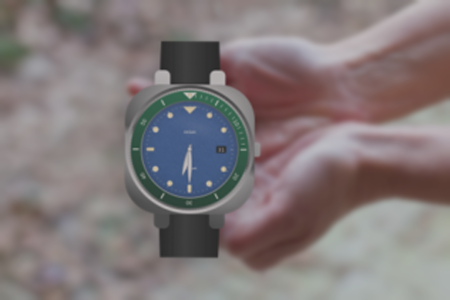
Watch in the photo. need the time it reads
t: 6:30
